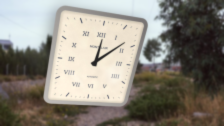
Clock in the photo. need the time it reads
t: 12:08
